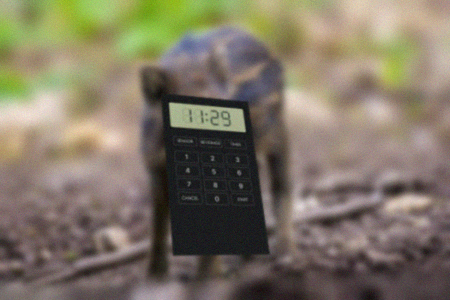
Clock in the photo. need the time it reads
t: 11:29
